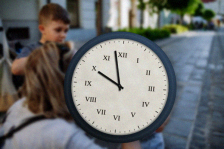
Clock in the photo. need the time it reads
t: 9:58
